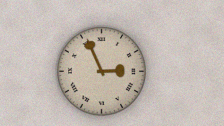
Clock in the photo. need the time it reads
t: 2:56
